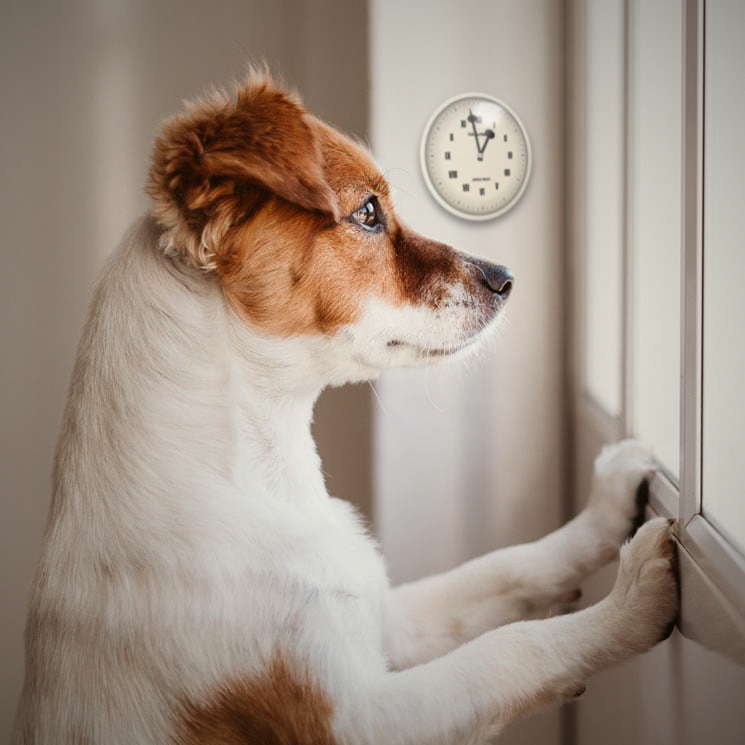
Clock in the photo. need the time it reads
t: 12:58
